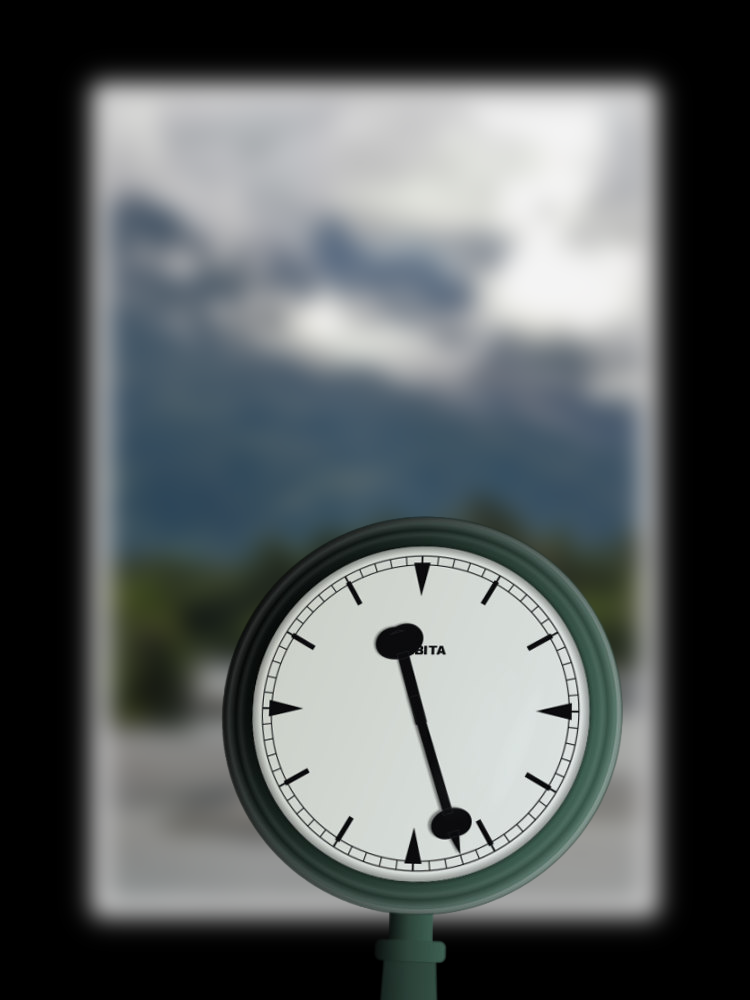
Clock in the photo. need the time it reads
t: 11:27
